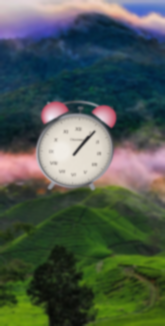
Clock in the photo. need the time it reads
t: 1:06
